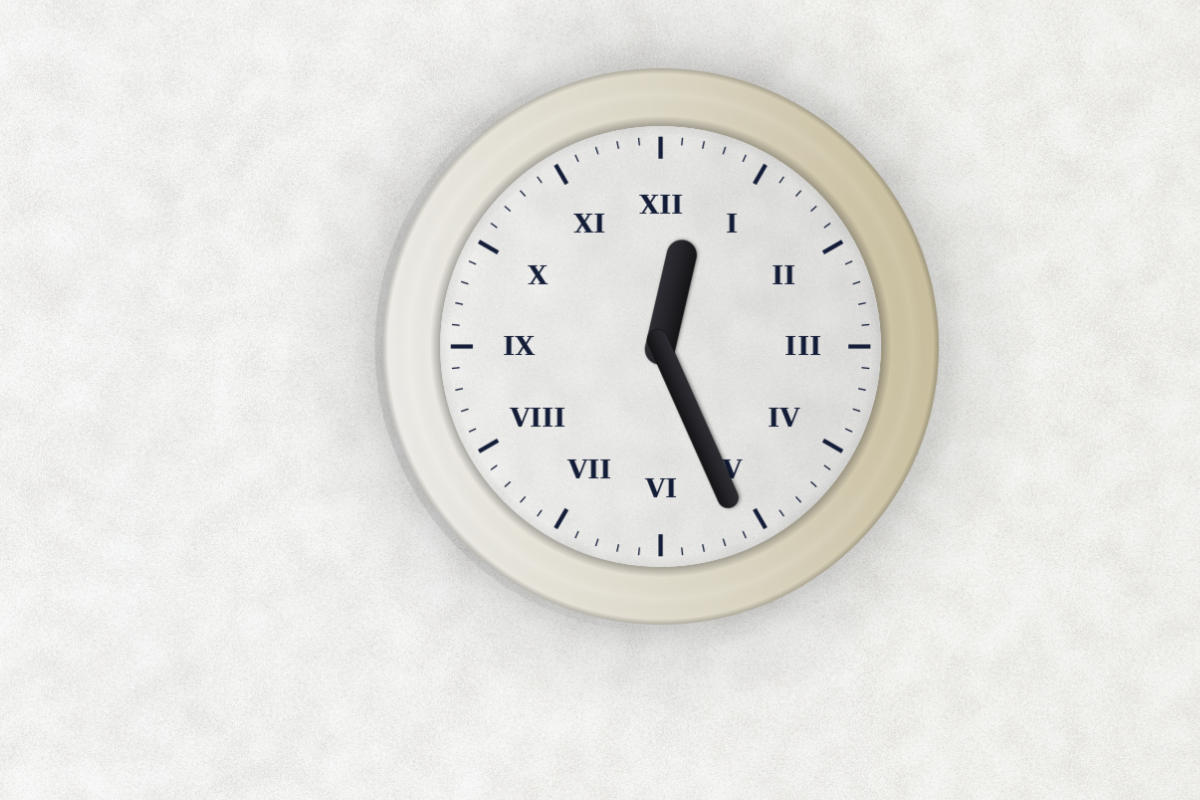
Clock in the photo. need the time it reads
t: 12:26
